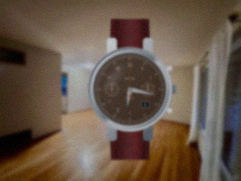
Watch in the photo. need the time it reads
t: 6:17
